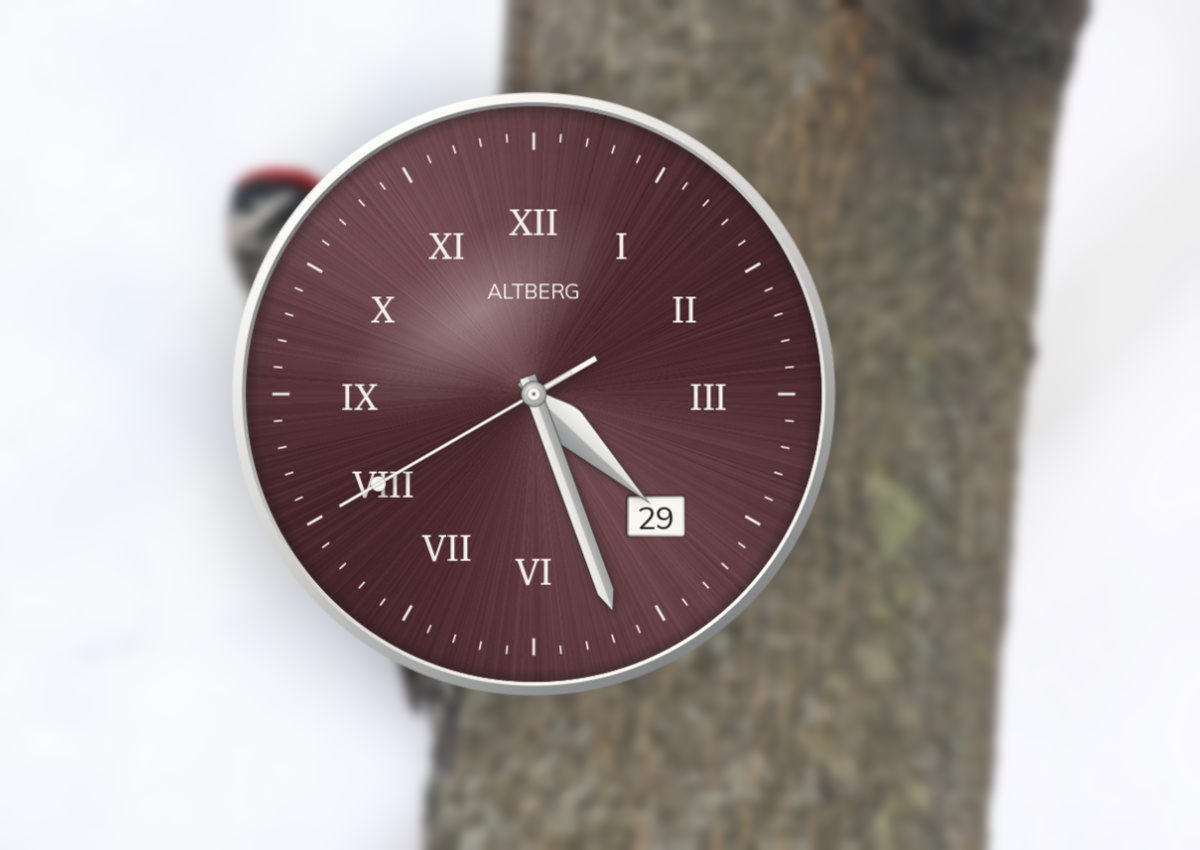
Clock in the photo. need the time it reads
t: 4:26:40
